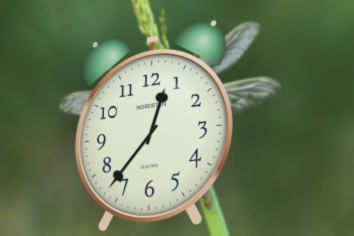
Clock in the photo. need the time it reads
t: 12:37
